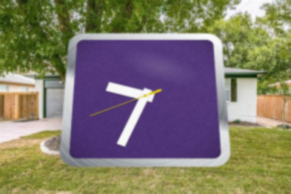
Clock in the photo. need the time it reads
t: 9:33:41
